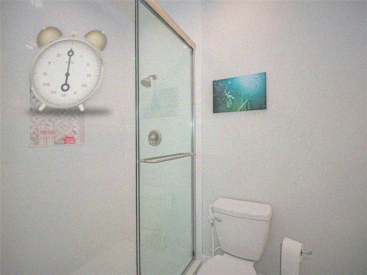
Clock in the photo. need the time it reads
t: 6:00
